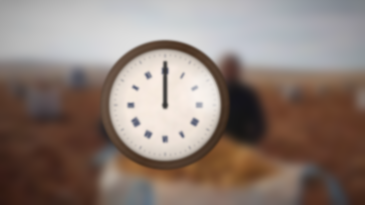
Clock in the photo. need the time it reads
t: 12:00
